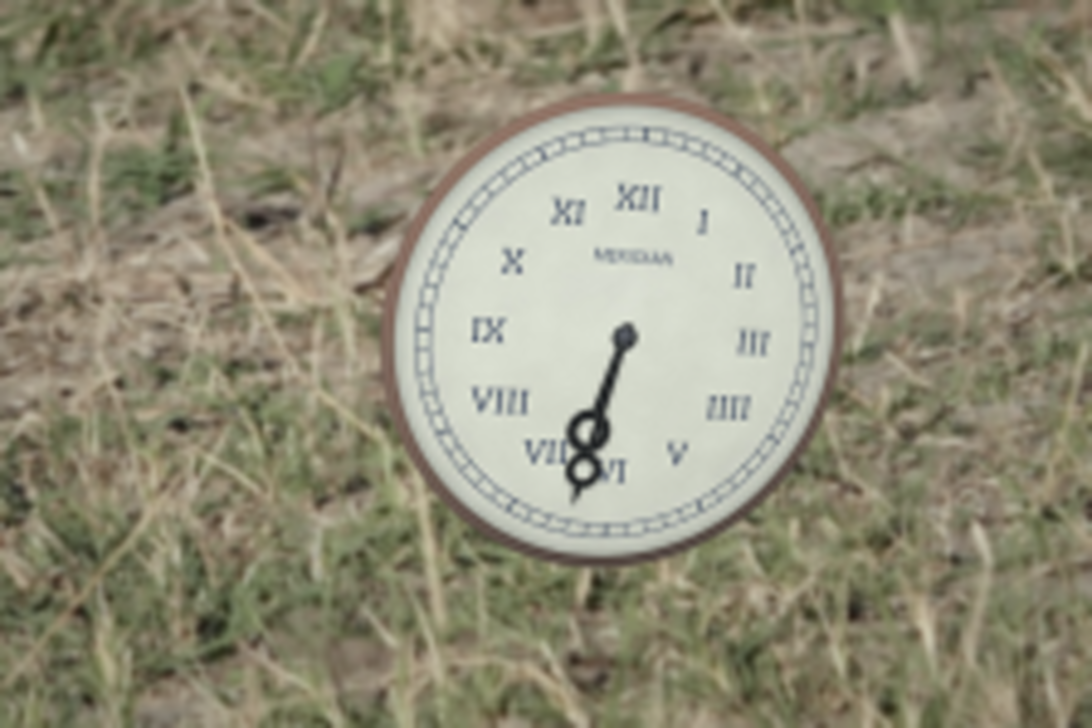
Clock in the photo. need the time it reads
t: 6:32
